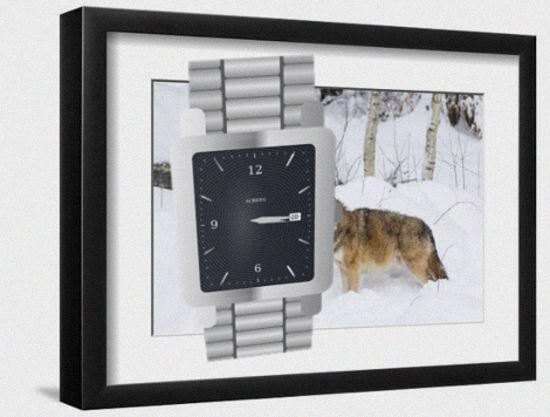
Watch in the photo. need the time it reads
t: 3:15
